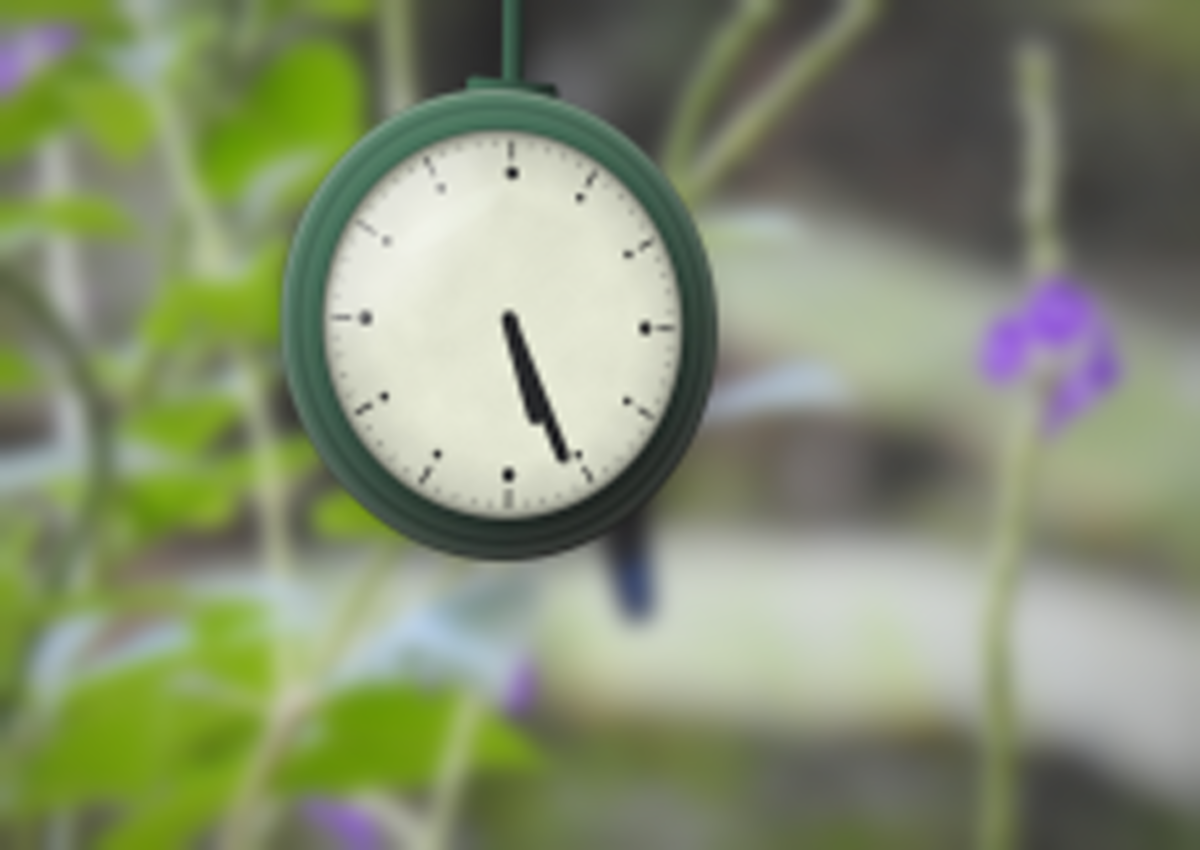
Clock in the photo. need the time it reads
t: 5:26
